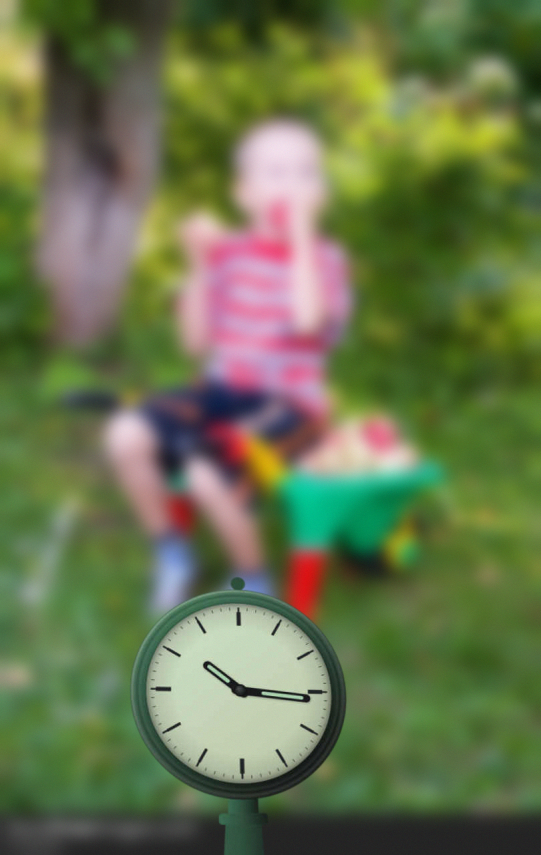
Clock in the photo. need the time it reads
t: 10:16
